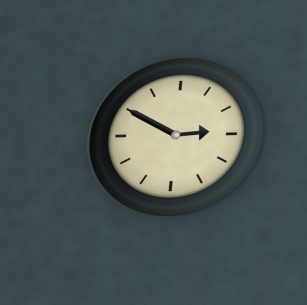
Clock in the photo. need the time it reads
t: 2:50
